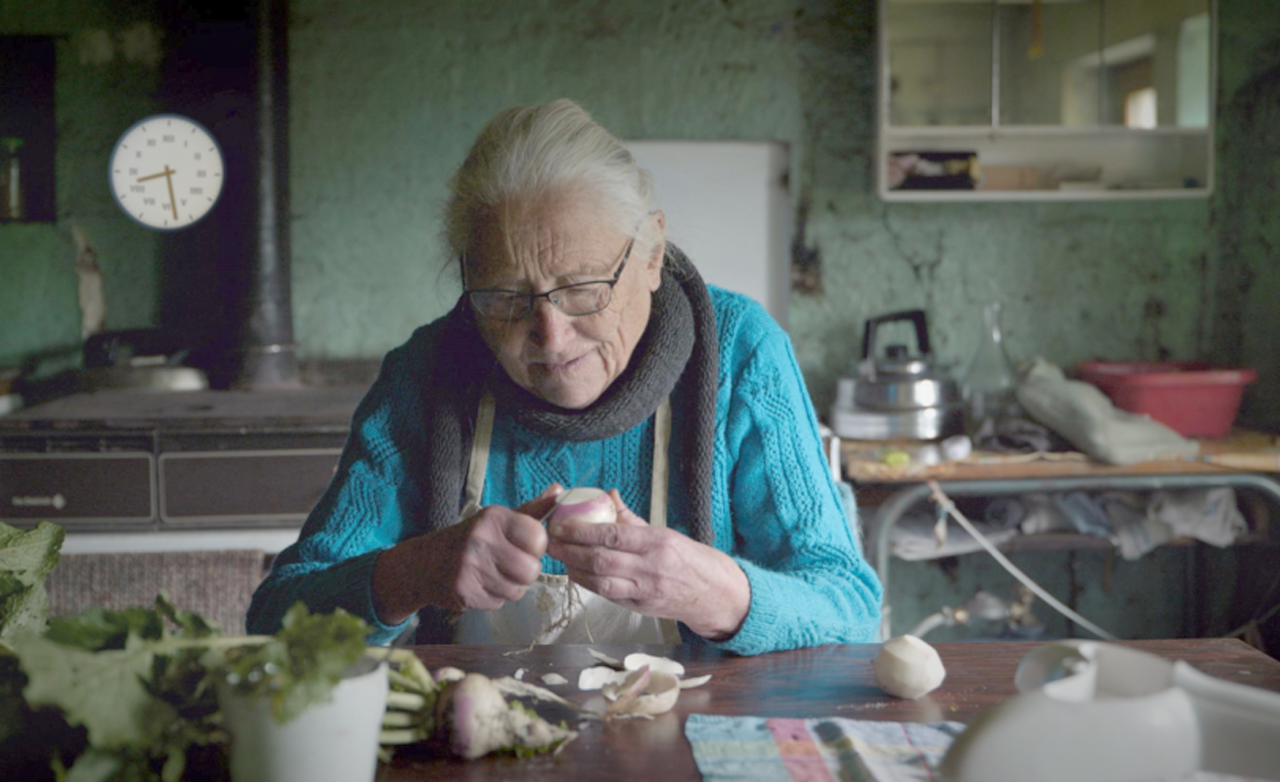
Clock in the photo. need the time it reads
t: 8:28
